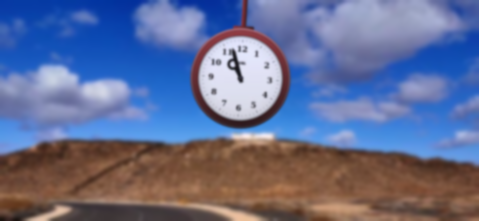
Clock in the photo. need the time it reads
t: 10:57
